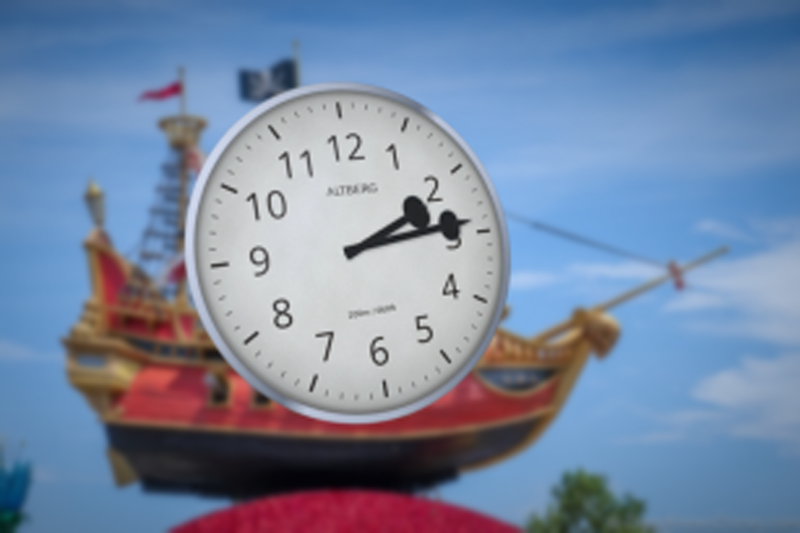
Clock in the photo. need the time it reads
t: 2:14
